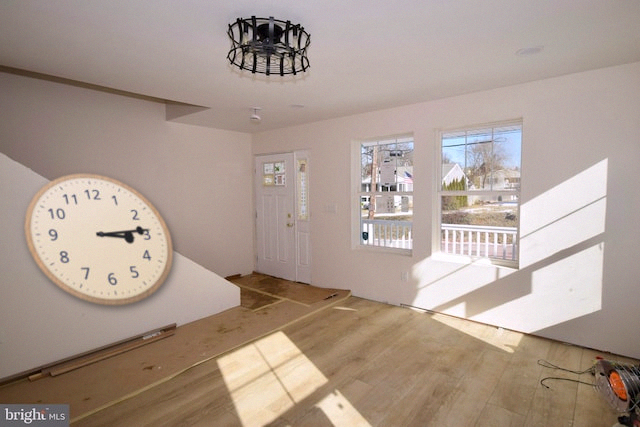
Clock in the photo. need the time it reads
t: 3:14
